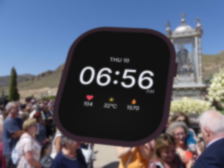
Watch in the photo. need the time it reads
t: 6:56
